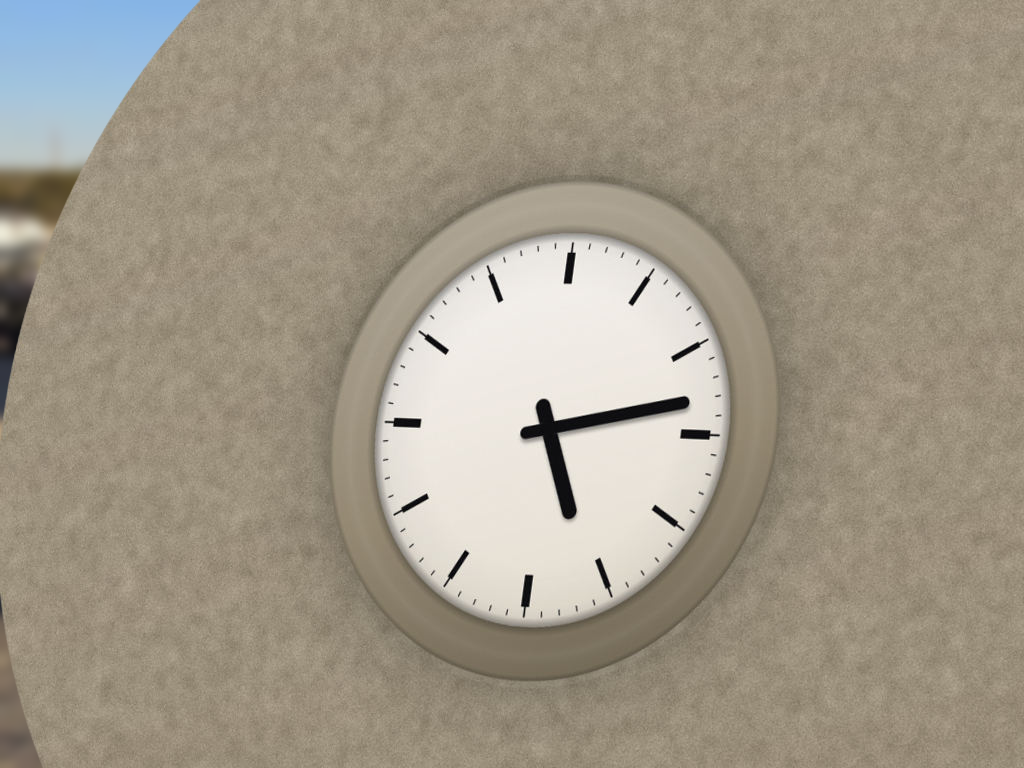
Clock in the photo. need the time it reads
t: 5:13
